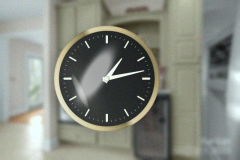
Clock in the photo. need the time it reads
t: 1:13
